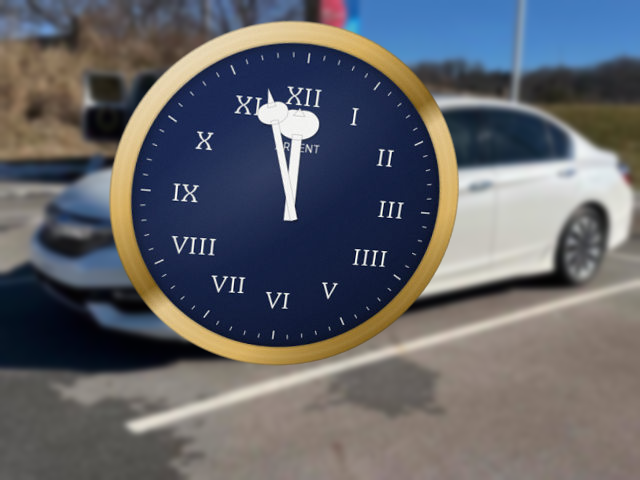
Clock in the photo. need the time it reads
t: 11:57
